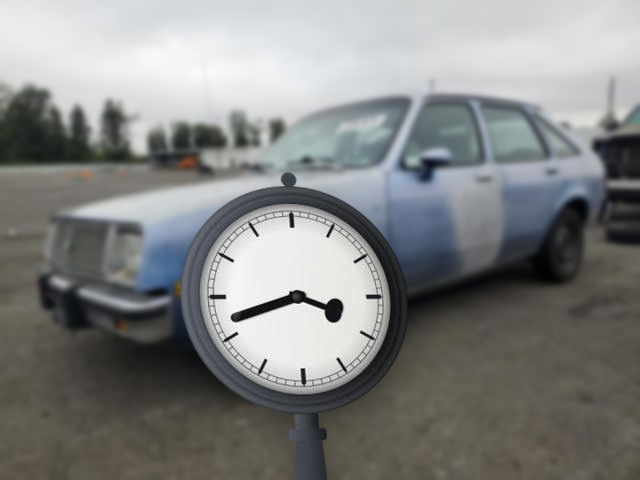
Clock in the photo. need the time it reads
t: 3:42
